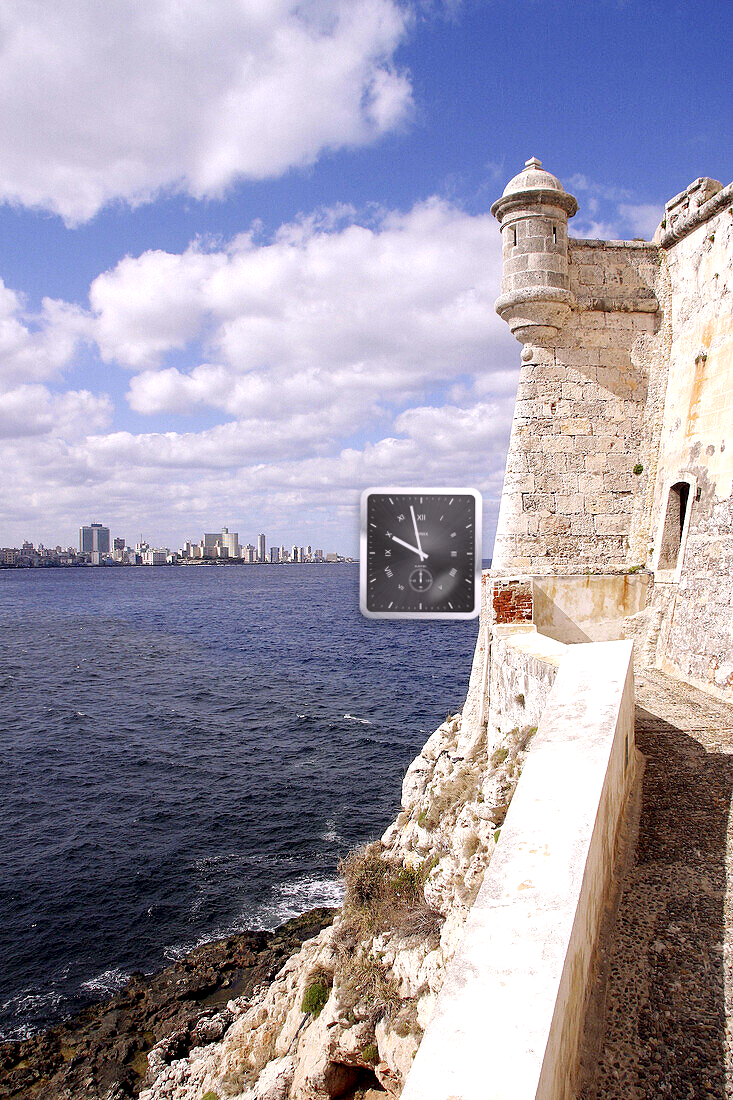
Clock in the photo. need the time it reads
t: 9:58
